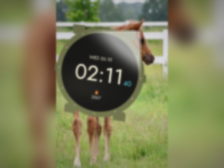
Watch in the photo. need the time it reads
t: 2:11
